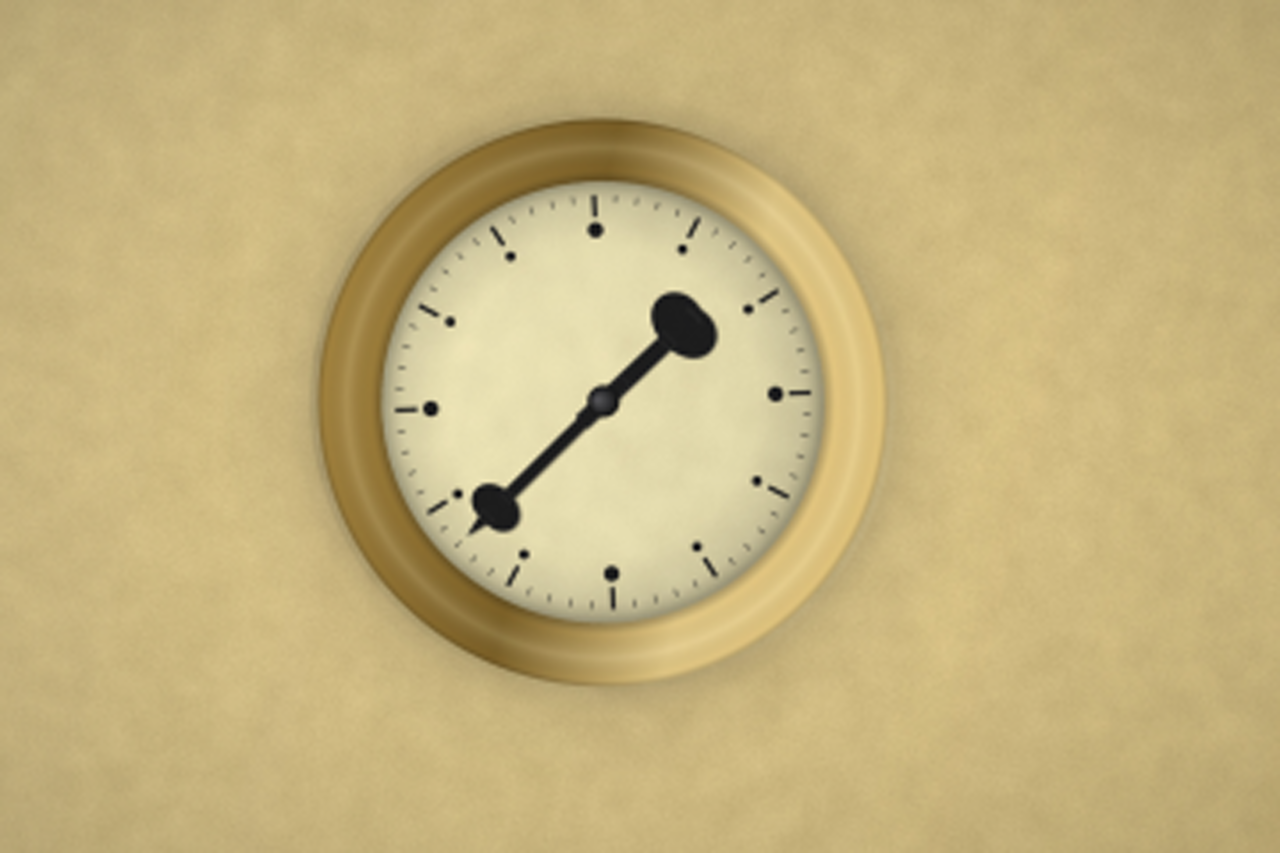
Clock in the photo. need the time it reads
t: 1:38
